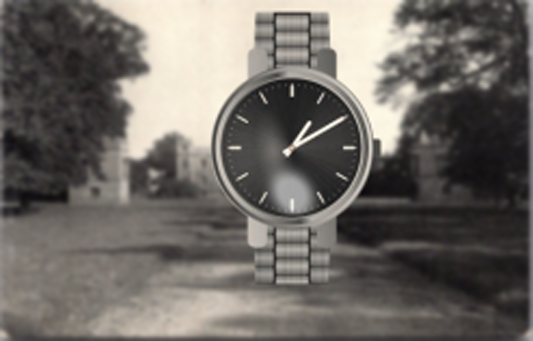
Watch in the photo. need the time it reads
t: 1:10
